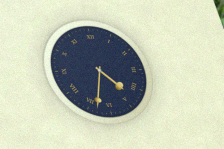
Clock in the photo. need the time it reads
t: 4:33
